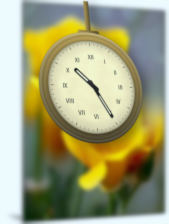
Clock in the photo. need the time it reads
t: 10:25
